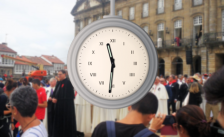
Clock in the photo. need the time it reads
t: 11:31
